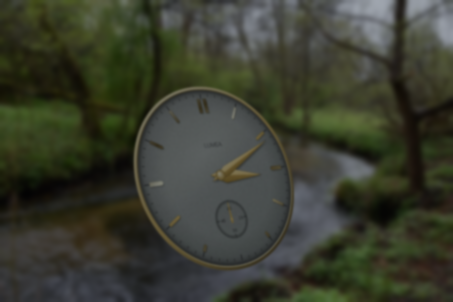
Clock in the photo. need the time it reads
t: 3:11
